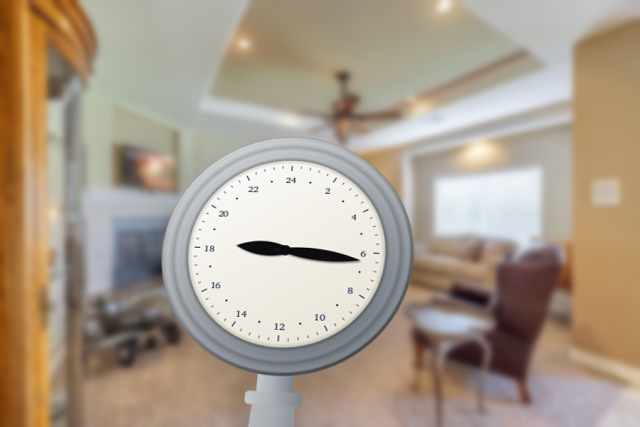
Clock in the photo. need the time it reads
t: 18:16
